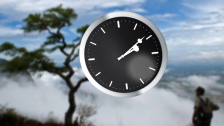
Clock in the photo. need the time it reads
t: 2:09
